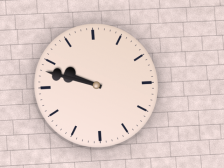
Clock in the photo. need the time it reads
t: 9:48
